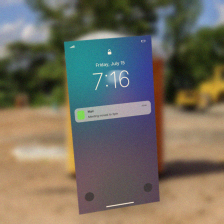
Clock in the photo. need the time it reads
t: 7:16
